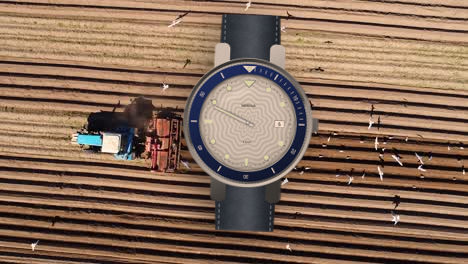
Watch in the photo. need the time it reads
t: 9:49
